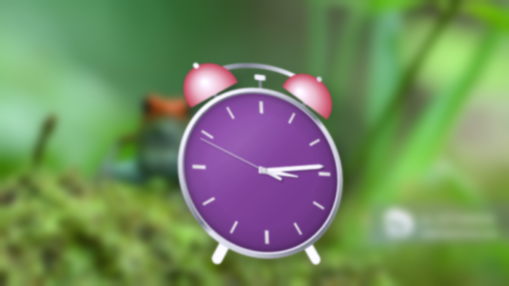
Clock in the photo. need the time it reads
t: 3:13:49
